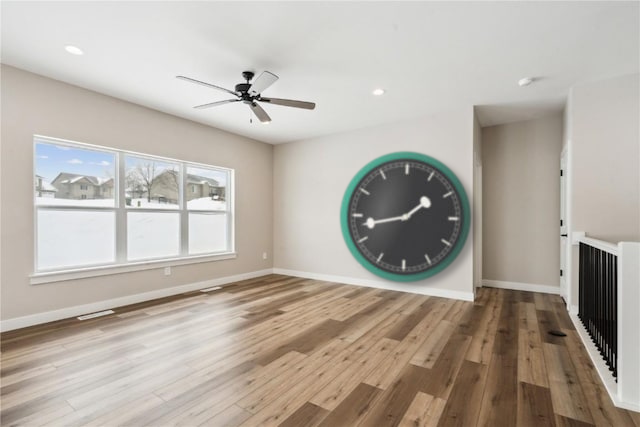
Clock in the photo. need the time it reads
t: 1:43
